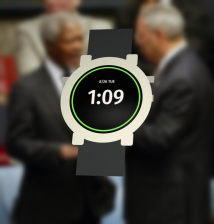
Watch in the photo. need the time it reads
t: 1:09
